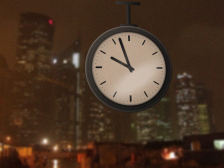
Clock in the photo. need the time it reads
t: 9:57
